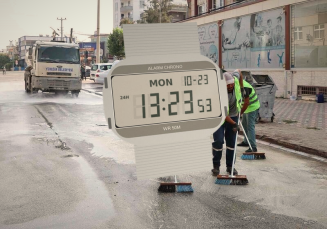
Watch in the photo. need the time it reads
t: 13:23:53
